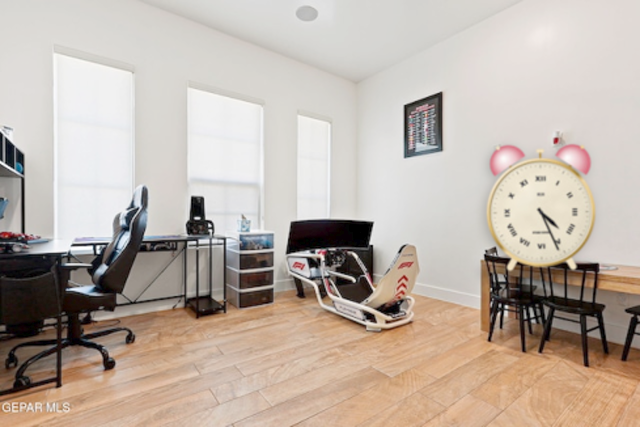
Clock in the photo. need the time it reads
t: 4:26
